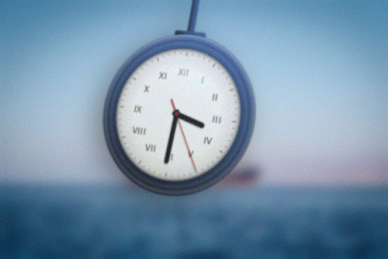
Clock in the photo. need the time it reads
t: 3:30:25
